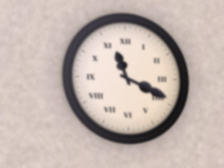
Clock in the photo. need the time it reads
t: 11:19
